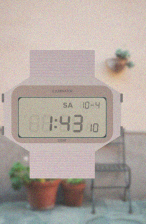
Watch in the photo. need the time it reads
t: 1:43:10
